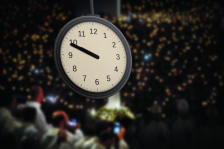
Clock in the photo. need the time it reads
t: 9:49
